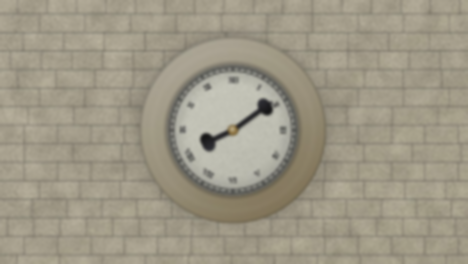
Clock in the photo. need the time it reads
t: 8:09
